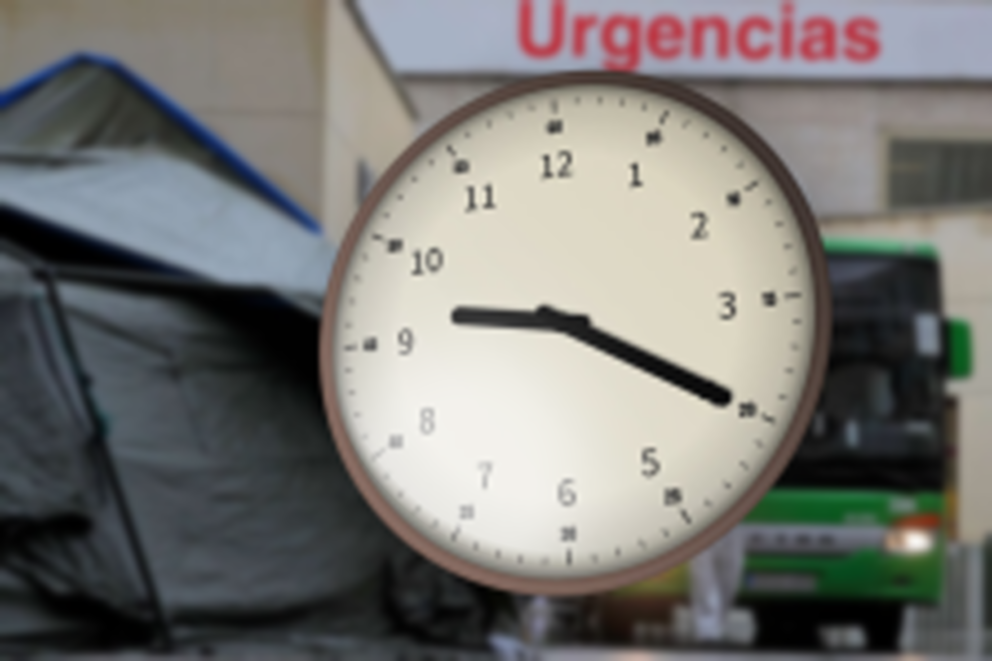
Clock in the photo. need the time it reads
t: 9:20
